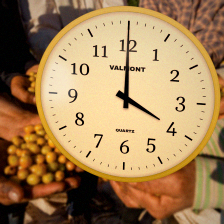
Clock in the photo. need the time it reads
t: 4:00
